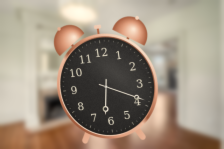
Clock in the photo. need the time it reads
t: 6:19
